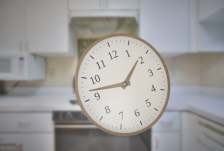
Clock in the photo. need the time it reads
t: 1:47
